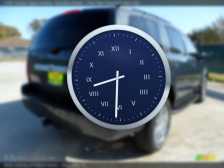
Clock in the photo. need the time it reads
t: 8:31
